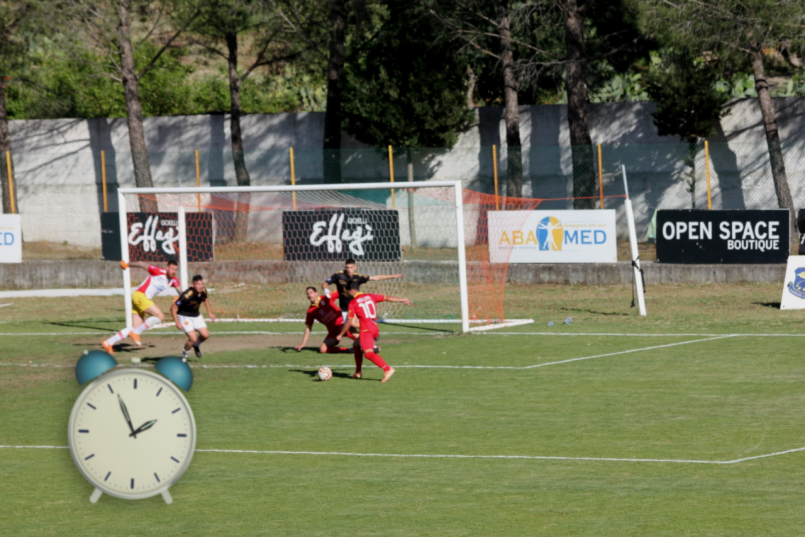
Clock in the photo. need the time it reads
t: 1:56
